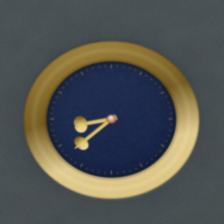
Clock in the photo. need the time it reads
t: 8:38
